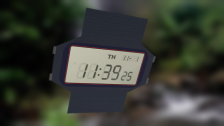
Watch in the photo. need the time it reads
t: 11:39:25
